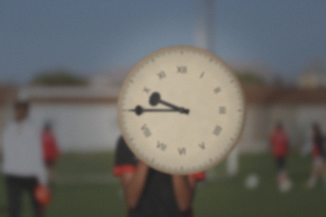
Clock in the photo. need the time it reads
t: 9:45
